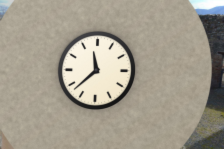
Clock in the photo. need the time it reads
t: 11:38
